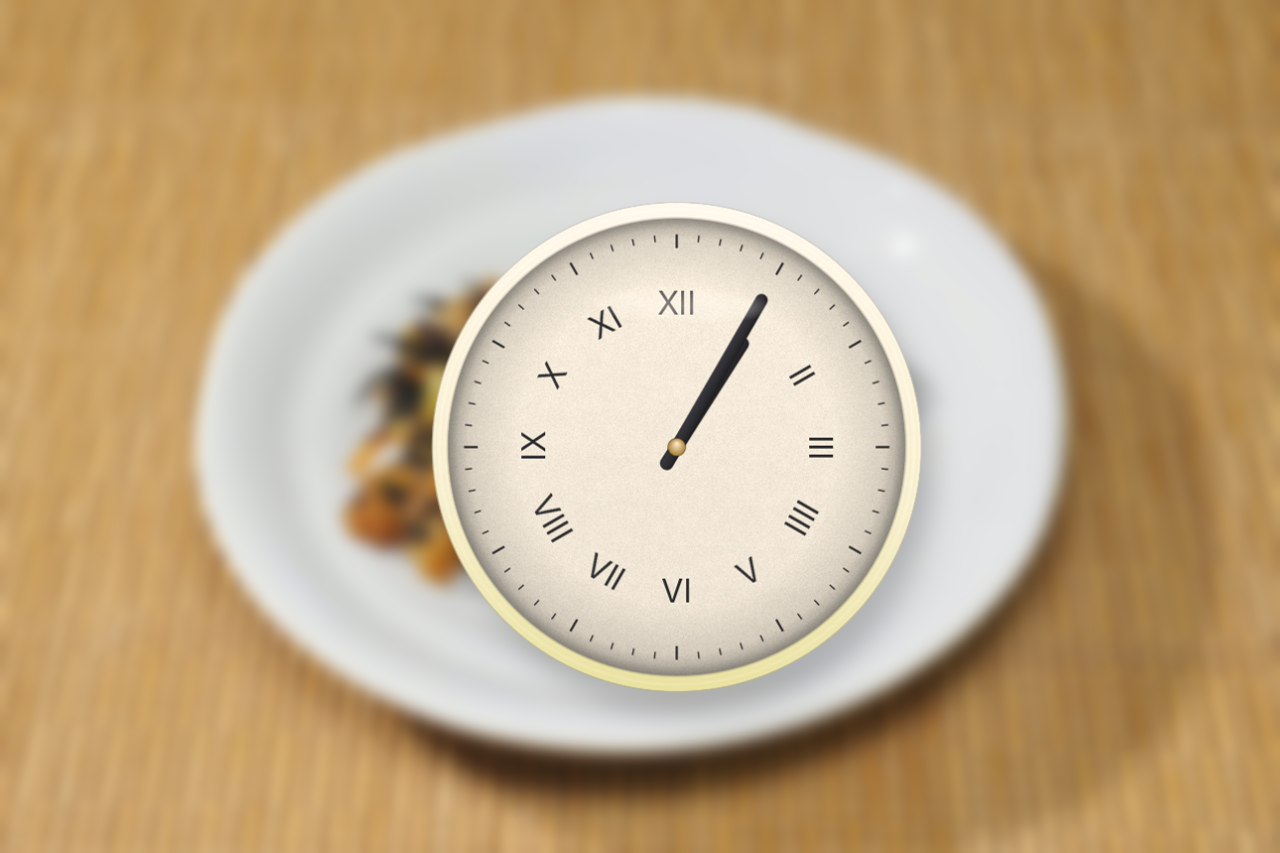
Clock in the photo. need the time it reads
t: 1:05
